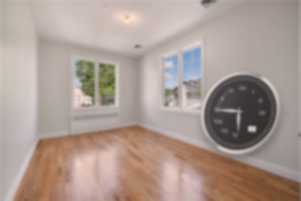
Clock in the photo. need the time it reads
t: 5:45
